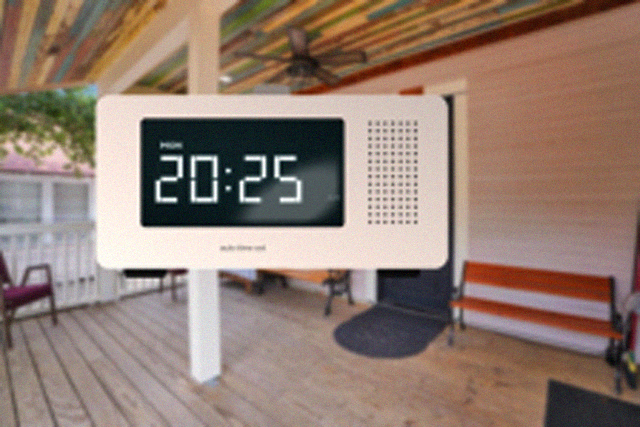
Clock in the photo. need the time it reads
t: 20:25
